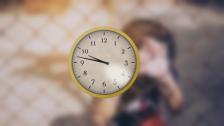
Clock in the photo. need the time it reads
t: 9:47
